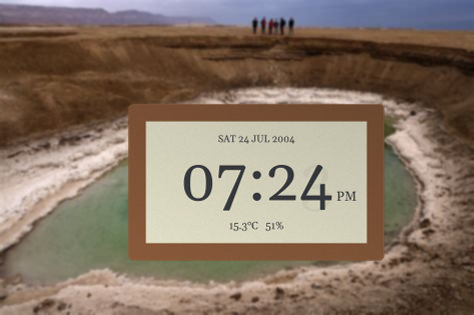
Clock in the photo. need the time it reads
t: 7:24
